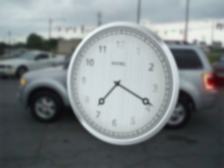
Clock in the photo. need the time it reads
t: 7:19
